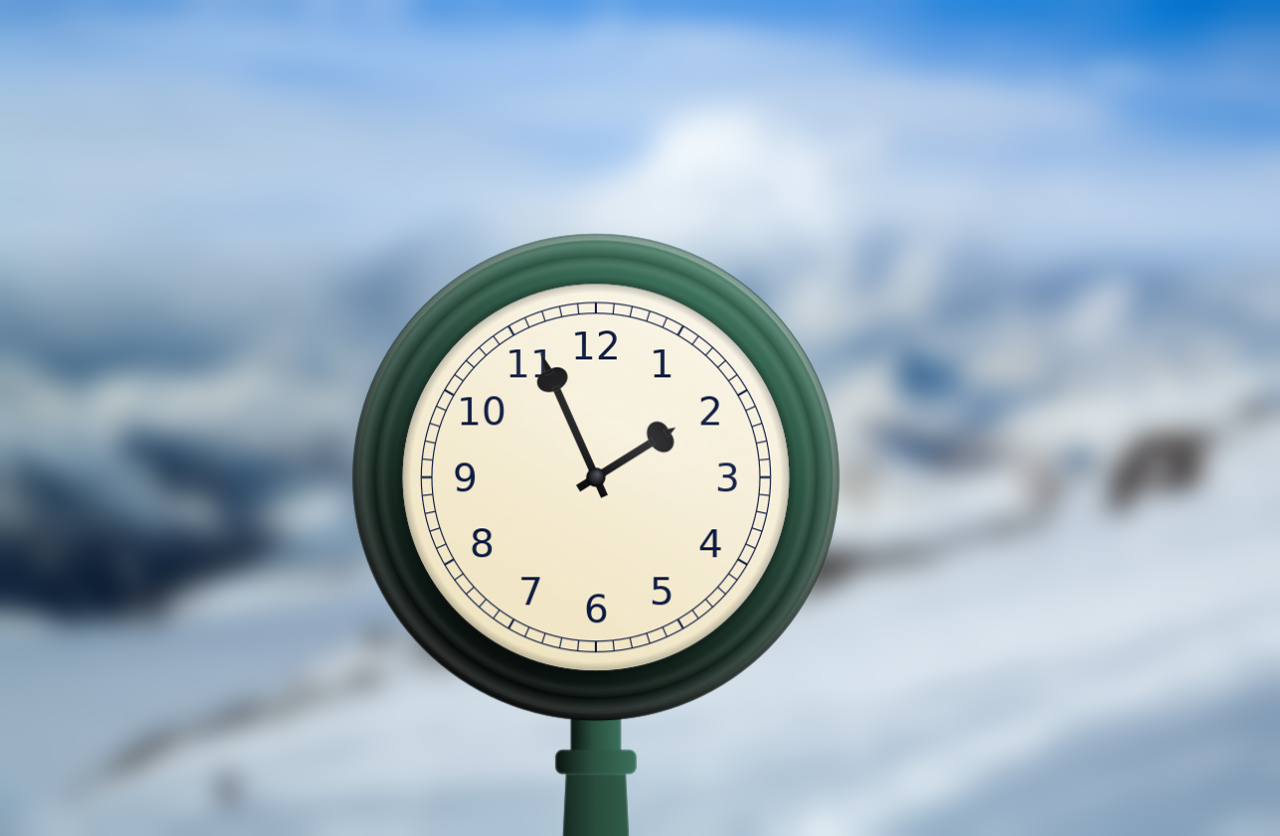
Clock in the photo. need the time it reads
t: 1:56
